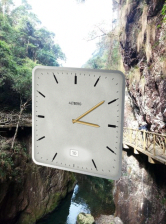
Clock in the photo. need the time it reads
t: 3:09
